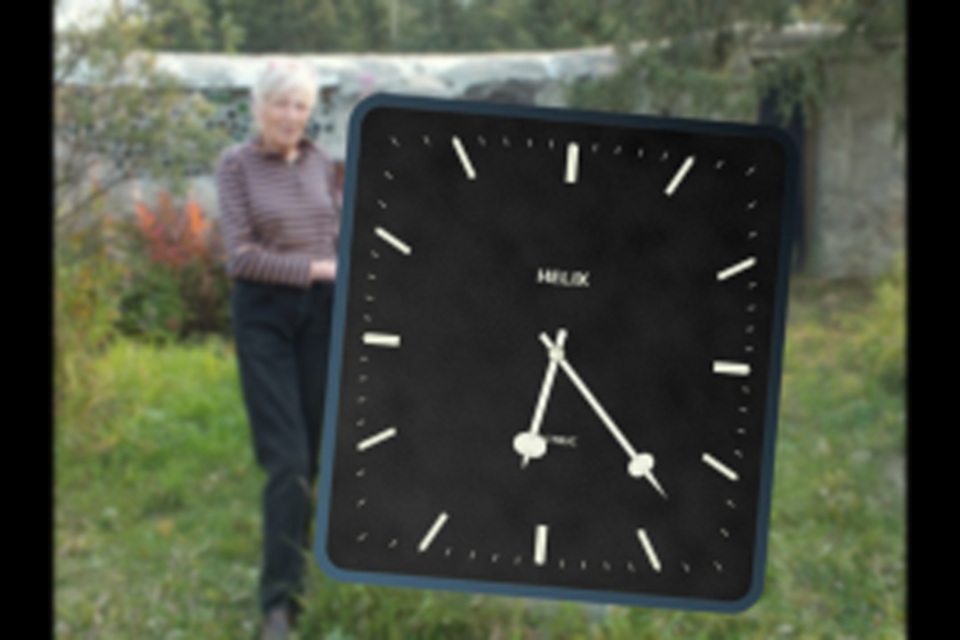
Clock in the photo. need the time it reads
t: 6:23
